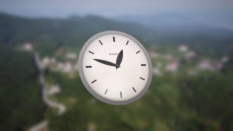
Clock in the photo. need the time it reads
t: 12:48
